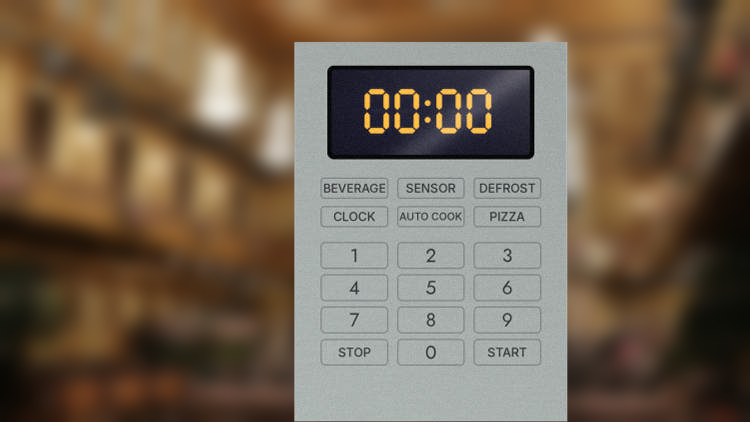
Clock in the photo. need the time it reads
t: 0:00
